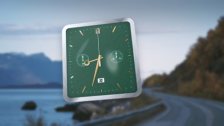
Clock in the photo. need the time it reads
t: 8:33
